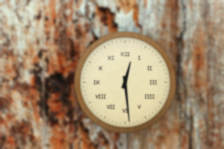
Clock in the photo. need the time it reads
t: 12:29
